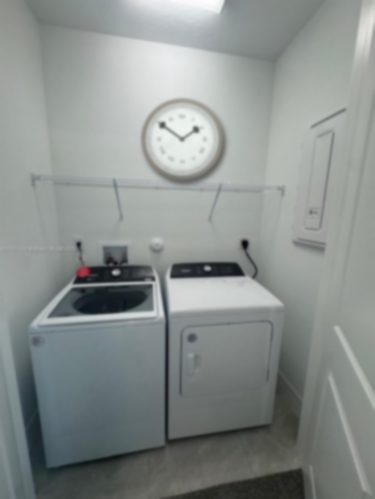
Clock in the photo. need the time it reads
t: 1:51
